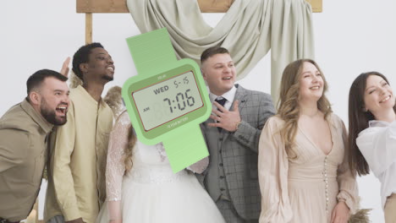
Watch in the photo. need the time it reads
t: 7:06
